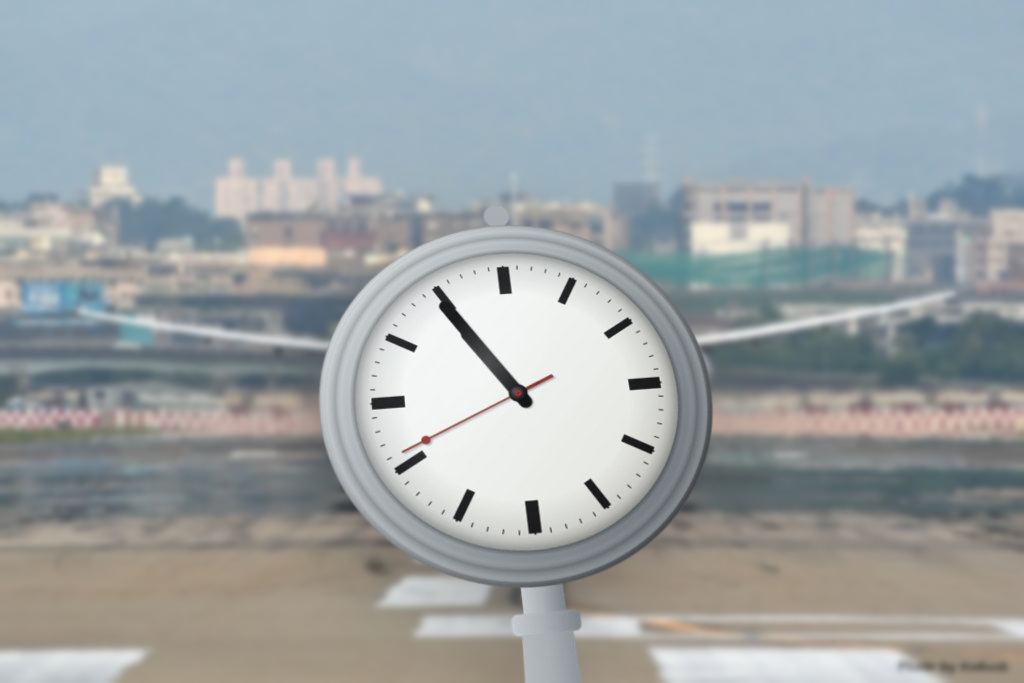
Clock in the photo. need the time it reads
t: 10:54:41
